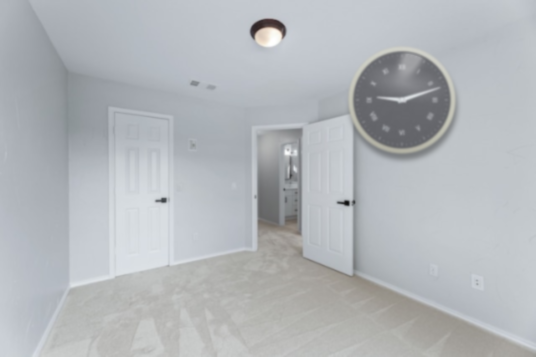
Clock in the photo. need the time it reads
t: 9:12
